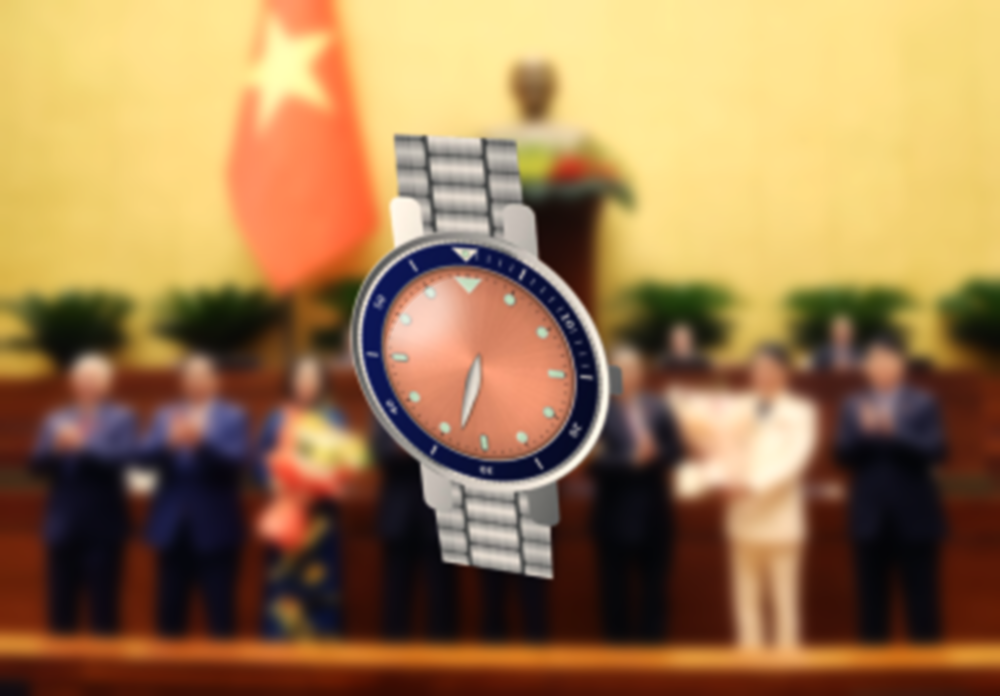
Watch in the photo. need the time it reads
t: 6:33
